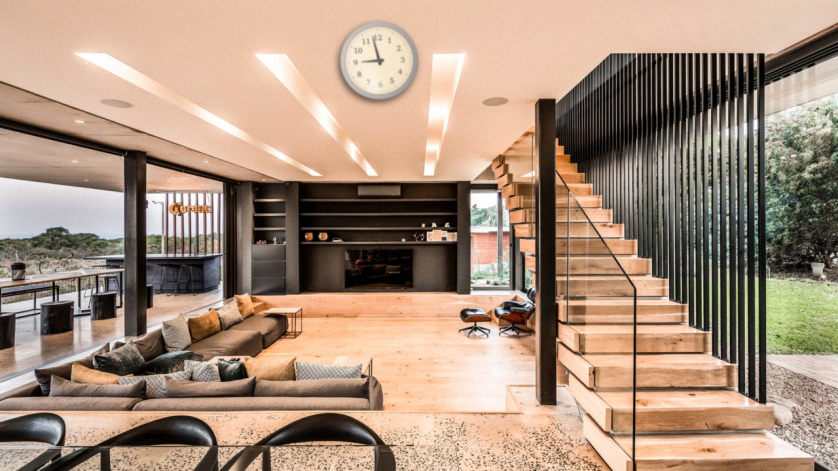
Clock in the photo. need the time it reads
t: 8:58
